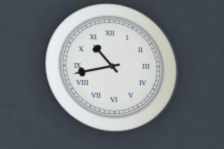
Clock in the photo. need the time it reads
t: 10:43
